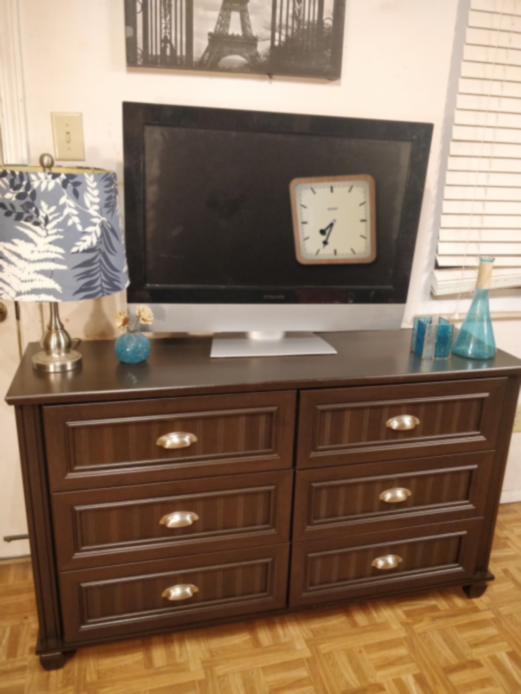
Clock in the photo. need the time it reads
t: 7:34
